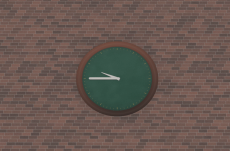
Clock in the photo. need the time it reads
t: 9:45
